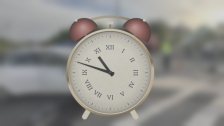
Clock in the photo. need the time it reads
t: 10:48
